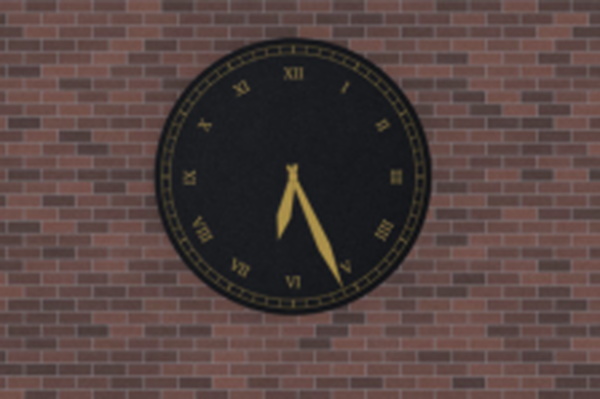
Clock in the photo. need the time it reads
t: 6:26
